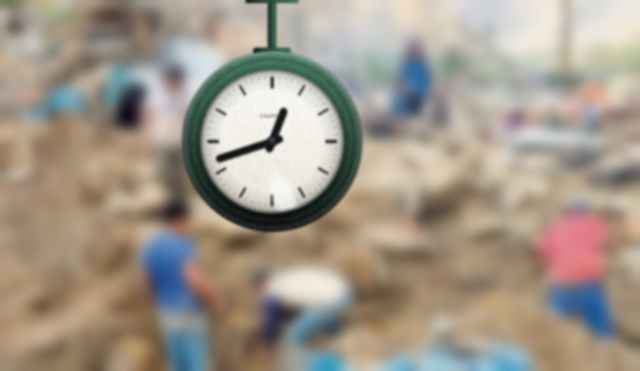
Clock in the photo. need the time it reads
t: 12:42
